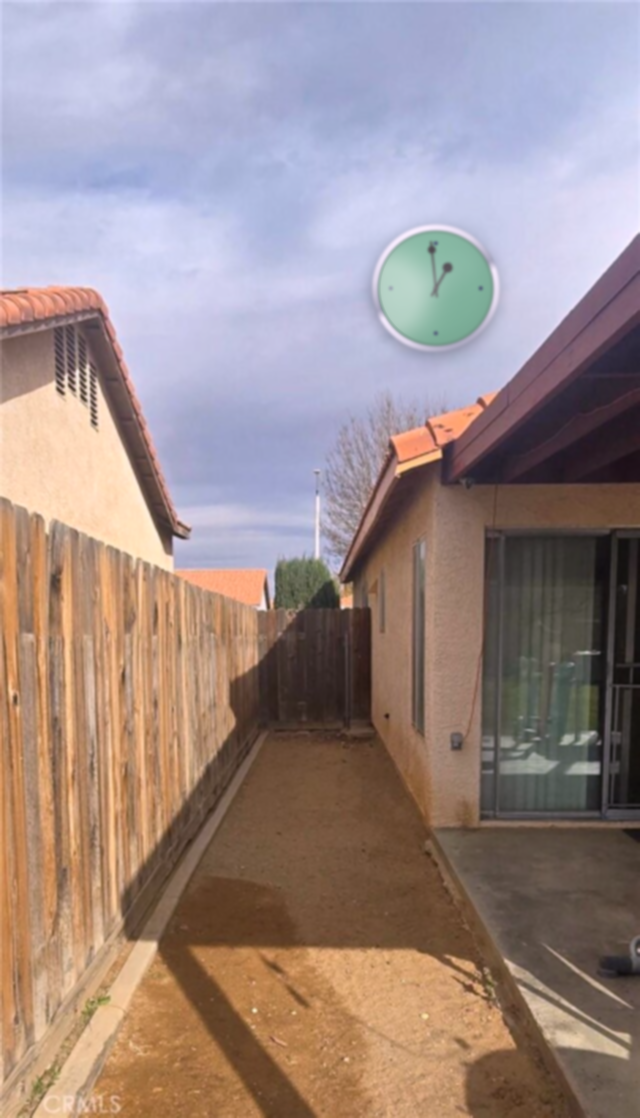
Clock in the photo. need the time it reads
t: 12:59
